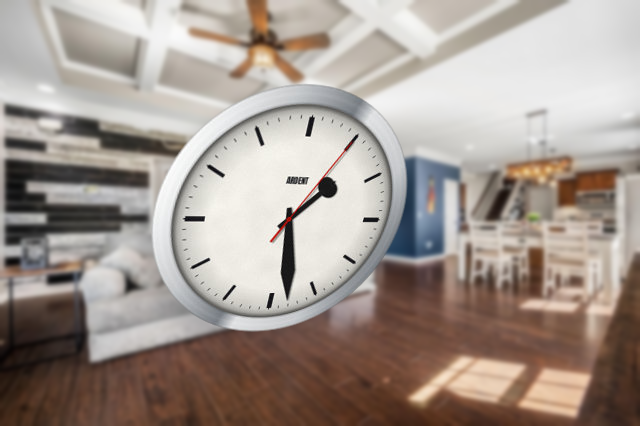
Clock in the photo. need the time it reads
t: 1:28:05
